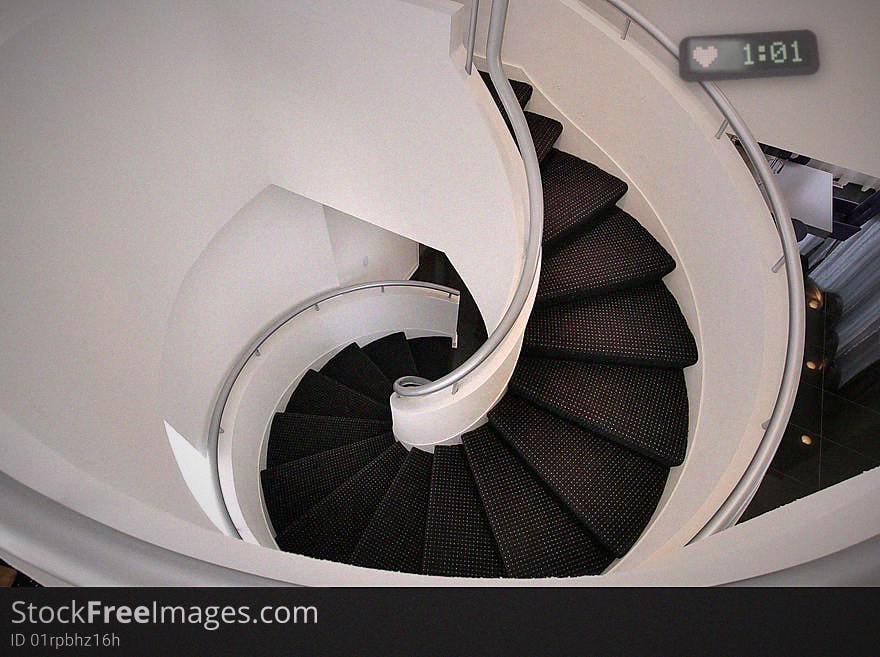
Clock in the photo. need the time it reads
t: 1:01
